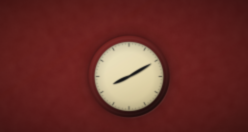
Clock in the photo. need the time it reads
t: 8:10
